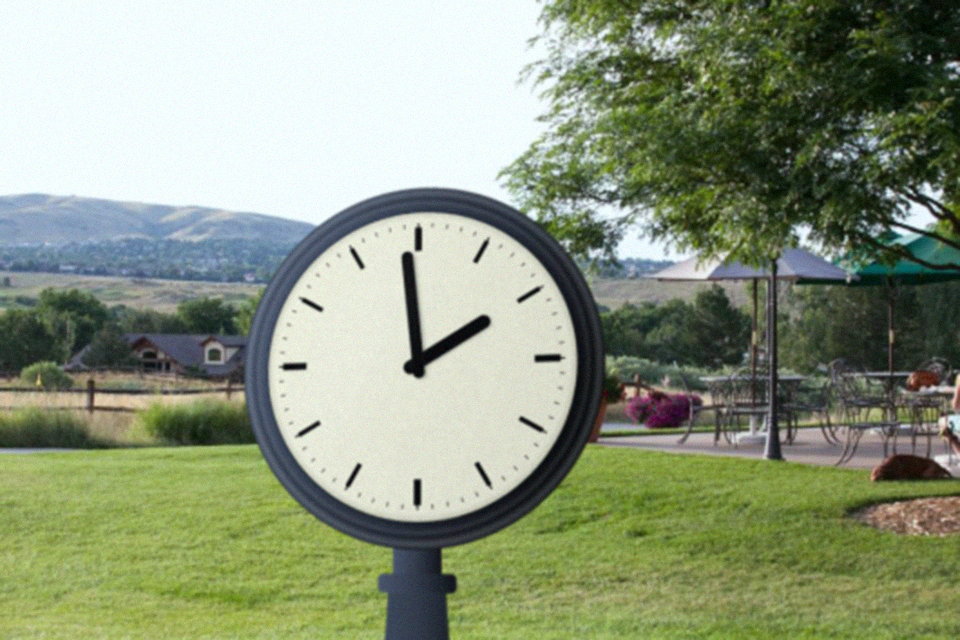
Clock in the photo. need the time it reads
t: 1:59
